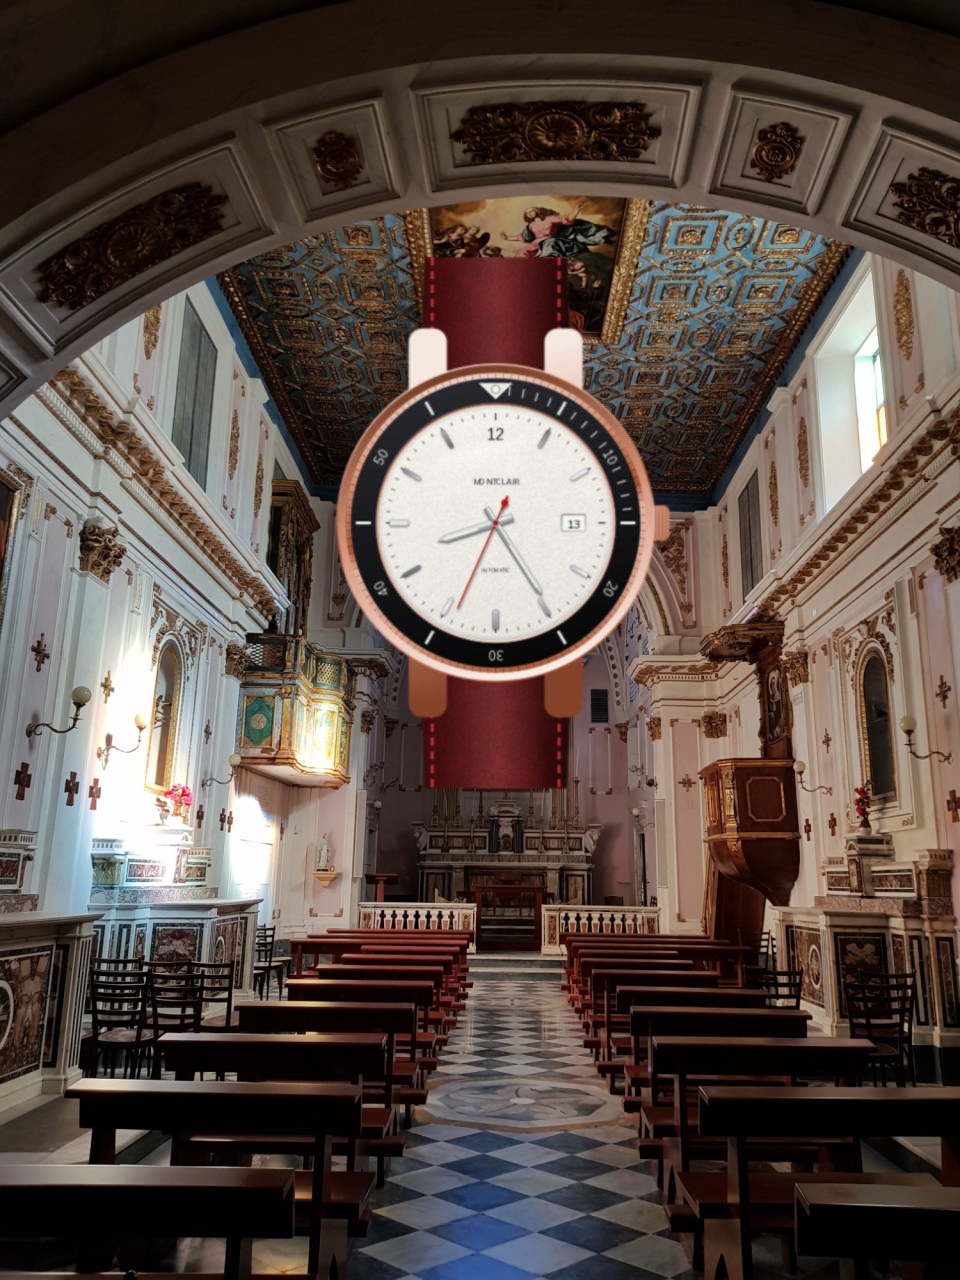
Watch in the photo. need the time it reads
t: 8:24:34
